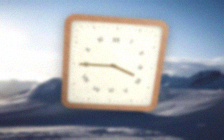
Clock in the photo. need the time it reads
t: 3:45
